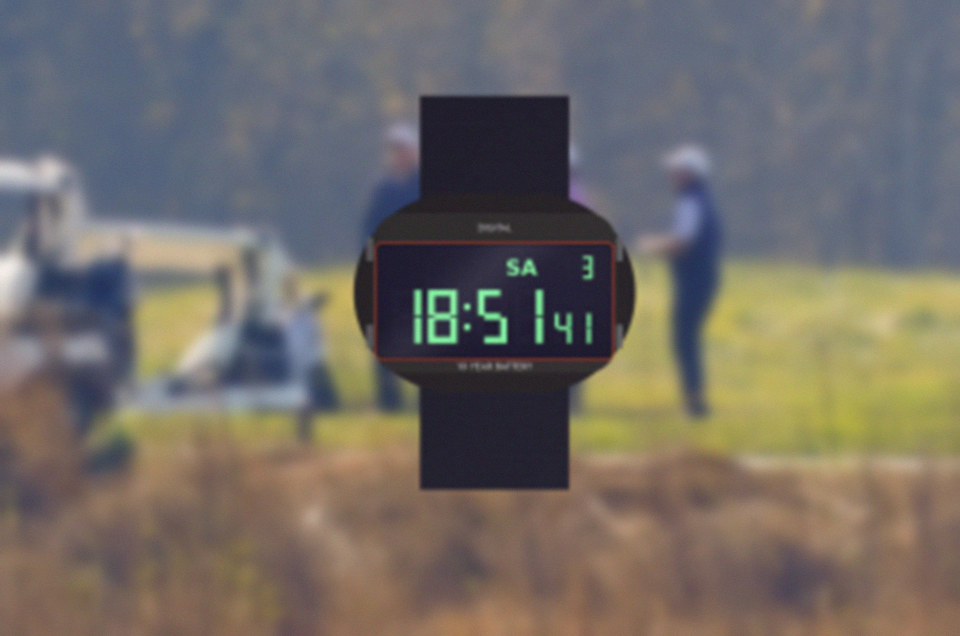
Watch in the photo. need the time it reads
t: 18:51:41
